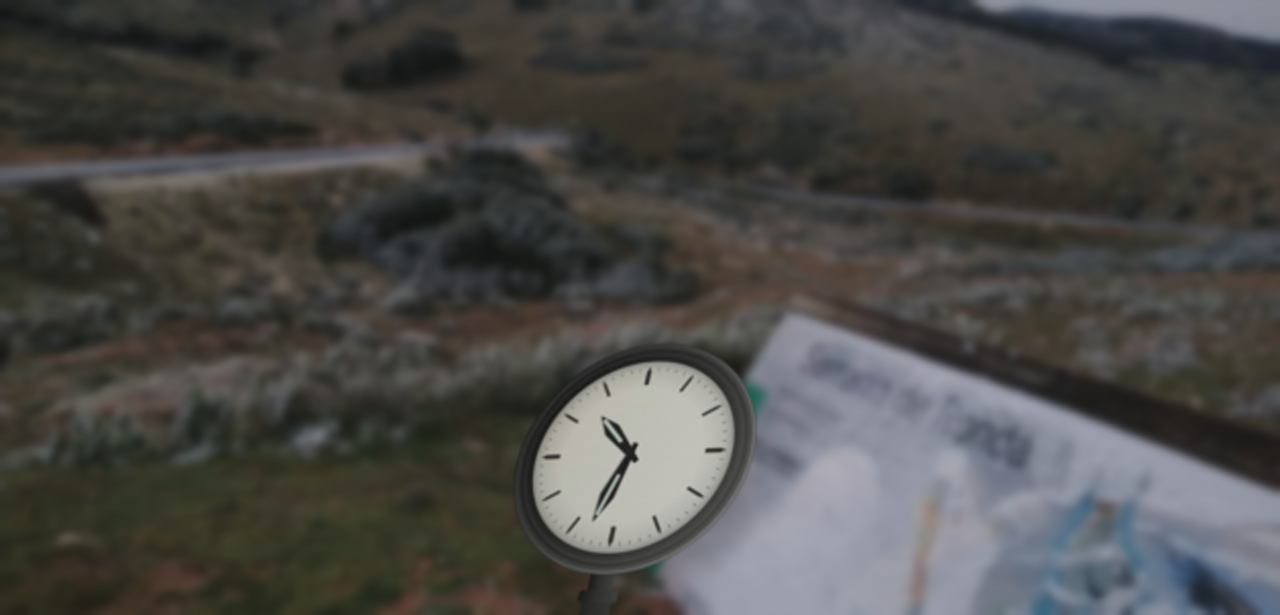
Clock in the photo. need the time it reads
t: 10:33
